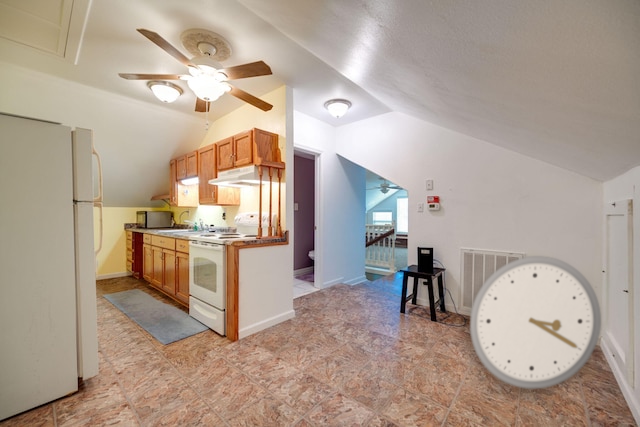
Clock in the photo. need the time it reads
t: 3:20
